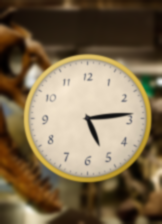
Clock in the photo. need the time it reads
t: 5:14
